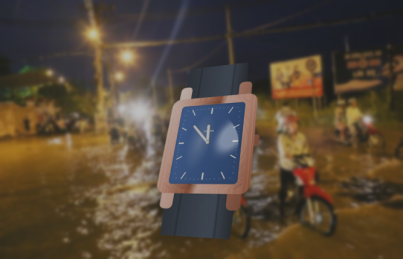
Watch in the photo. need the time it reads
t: 11:53
